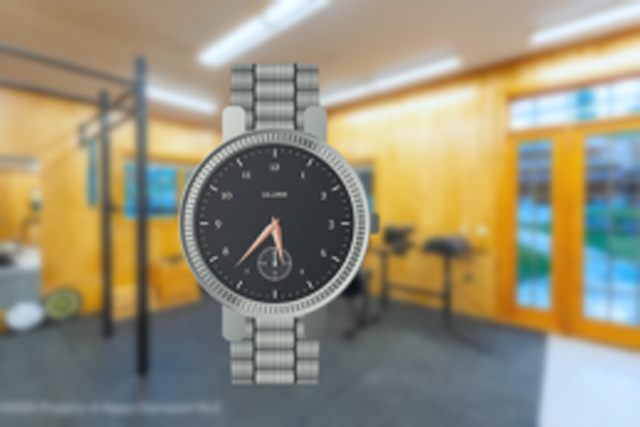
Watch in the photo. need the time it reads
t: 5:37
